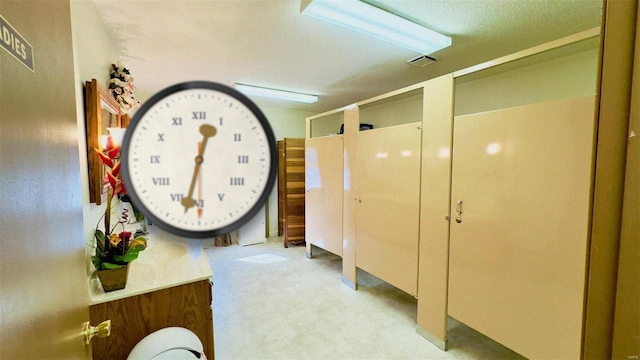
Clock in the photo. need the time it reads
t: 12:32:30
